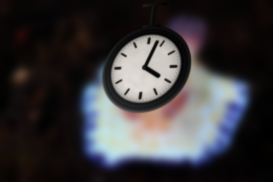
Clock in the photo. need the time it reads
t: 4:03
